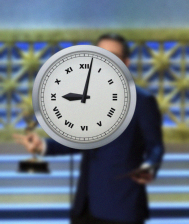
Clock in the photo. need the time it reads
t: 9:02
